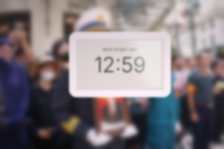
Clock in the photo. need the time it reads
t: 12:59
